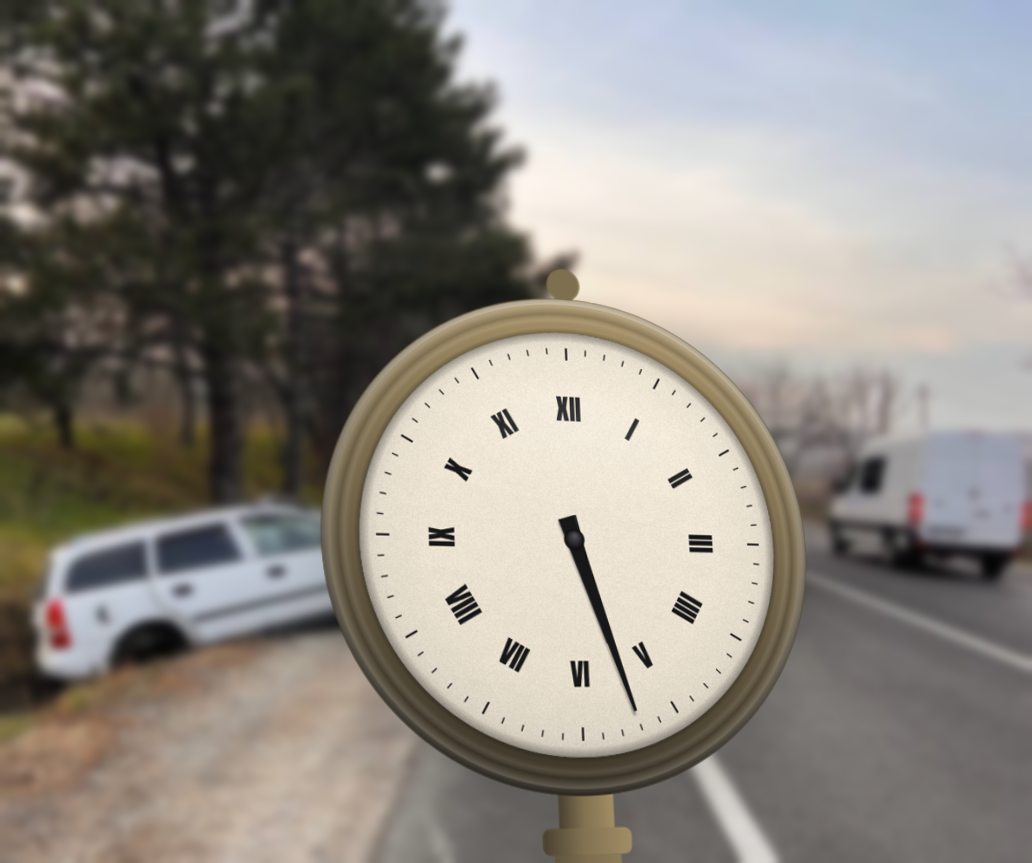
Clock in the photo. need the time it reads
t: 5:27
